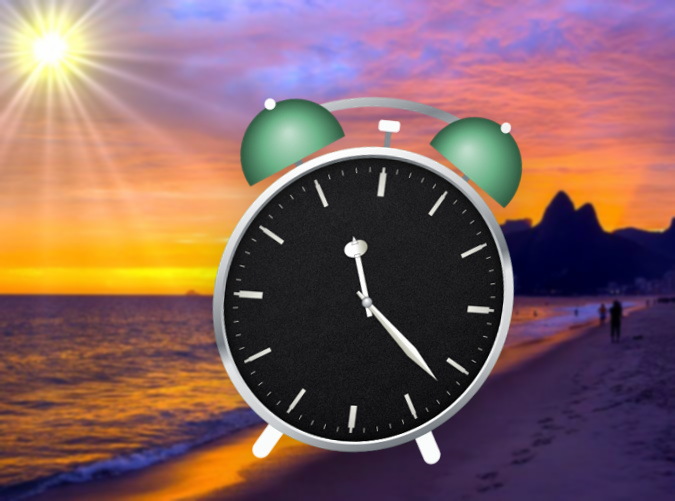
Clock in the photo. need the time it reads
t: 11:22
